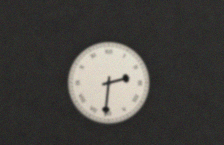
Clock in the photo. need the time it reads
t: 2:31
